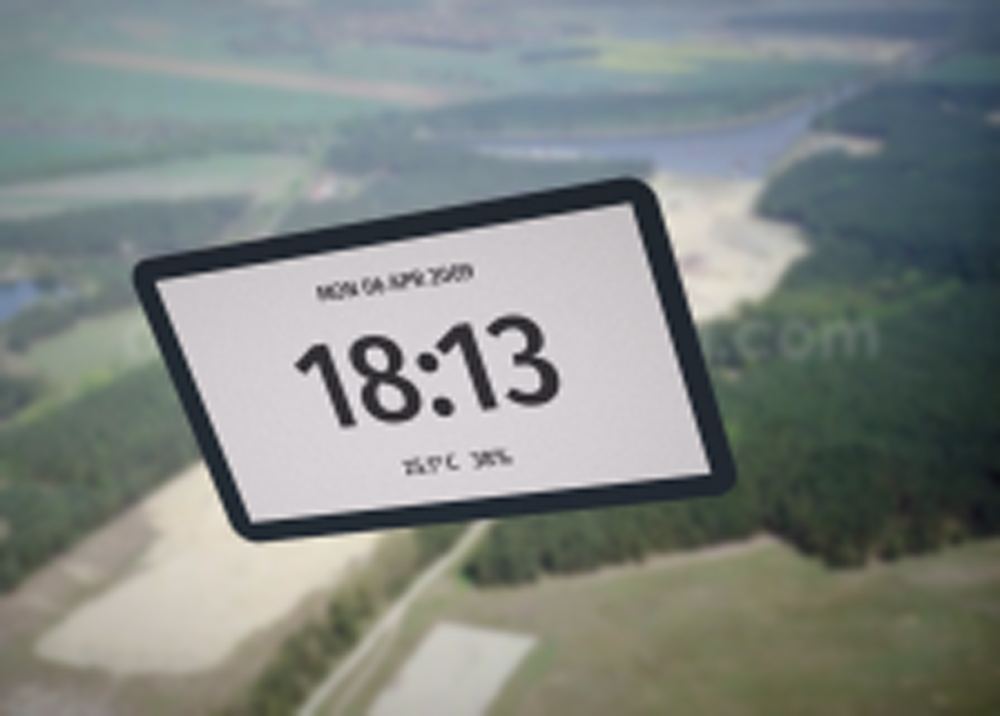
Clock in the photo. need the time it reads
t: 18:13
